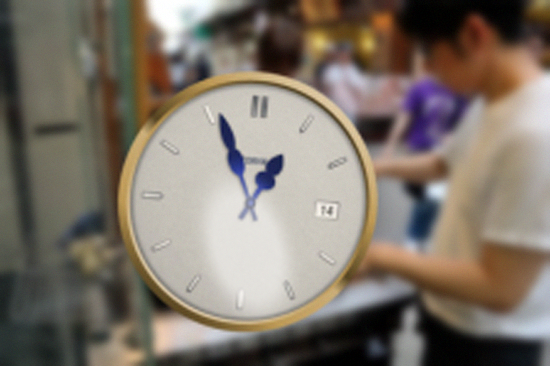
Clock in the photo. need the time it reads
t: 12:56
